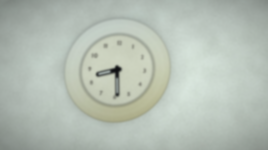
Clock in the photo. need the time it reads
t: 8:29
